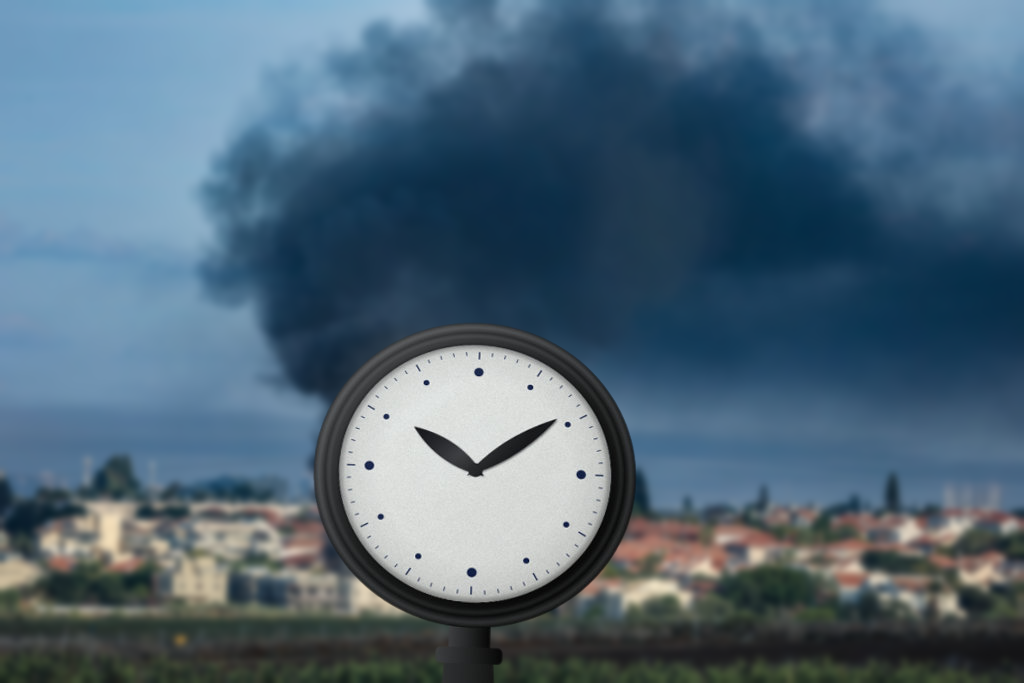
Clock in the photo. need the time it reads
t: 10:09
